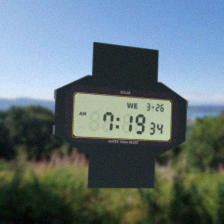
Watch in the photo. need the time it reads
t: 7:19:34
